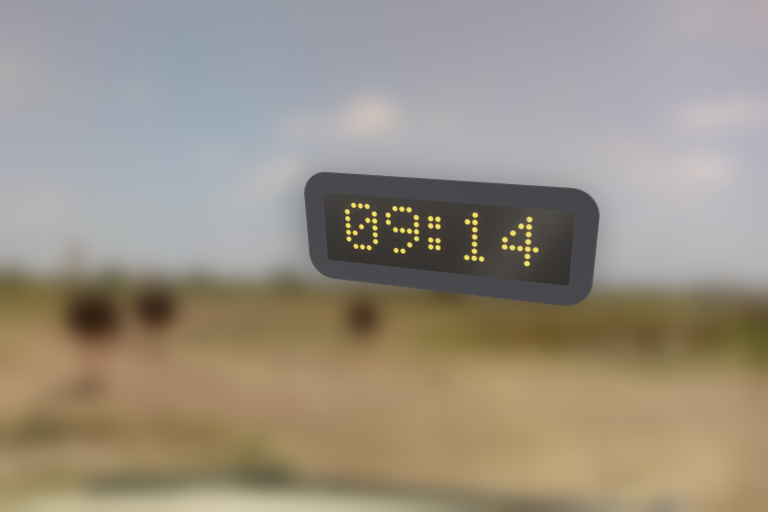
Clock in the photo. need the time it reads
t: 9:14
